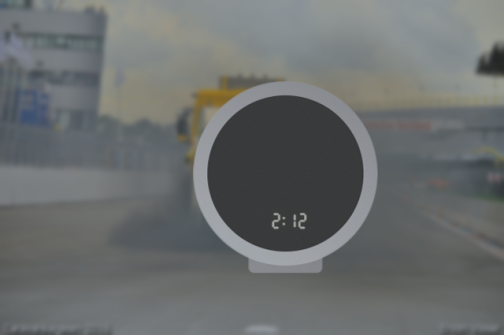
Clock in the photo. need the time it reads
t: 2:12
